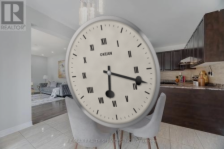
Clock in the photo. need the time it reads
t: 6:18
